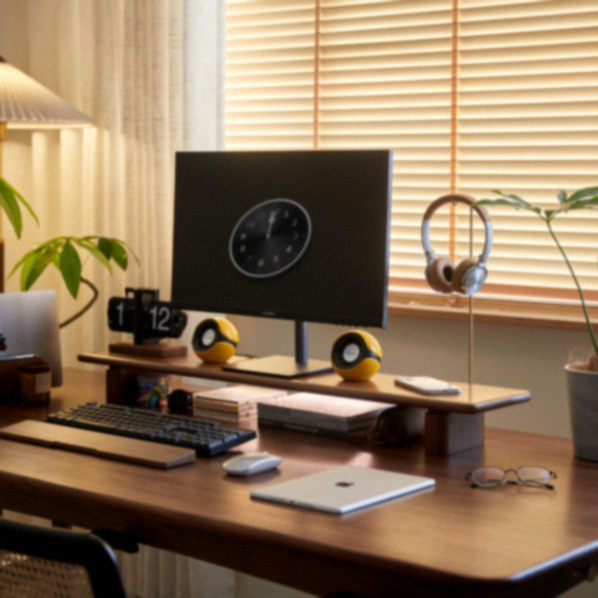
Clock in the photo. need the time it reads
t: 12:00
